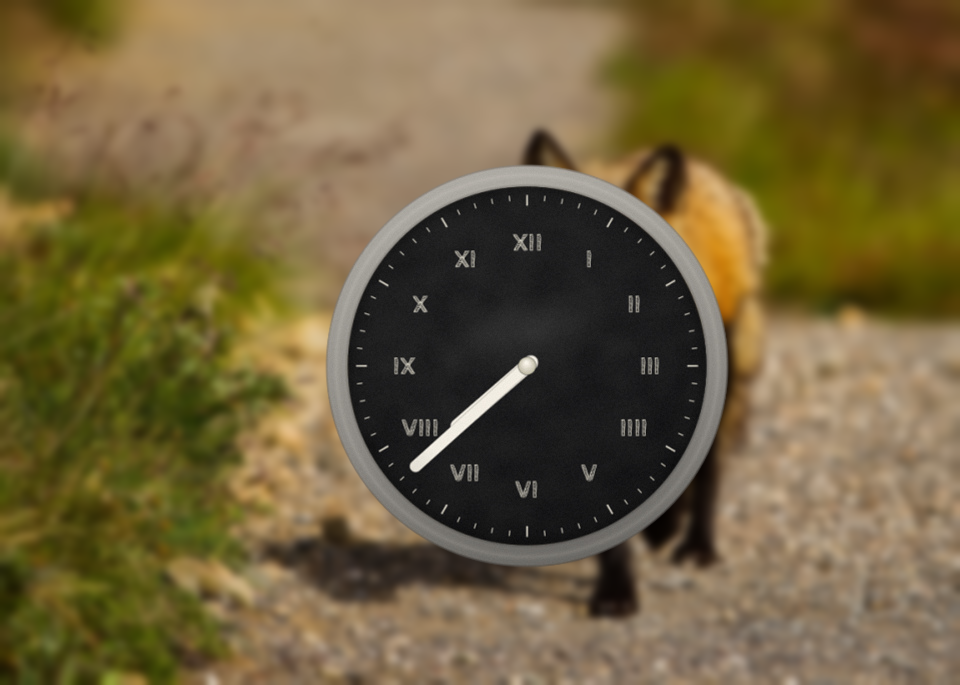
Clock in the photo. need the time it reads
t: 7:38
